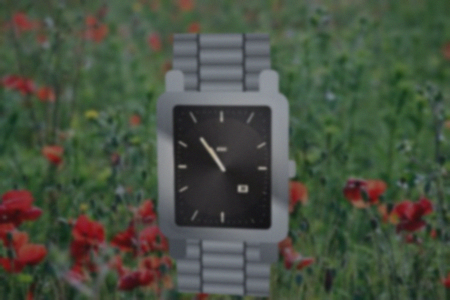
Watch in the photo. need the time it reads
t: 10:54
